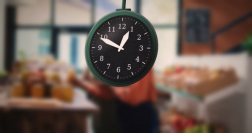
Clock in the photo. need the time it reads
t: 12:49
